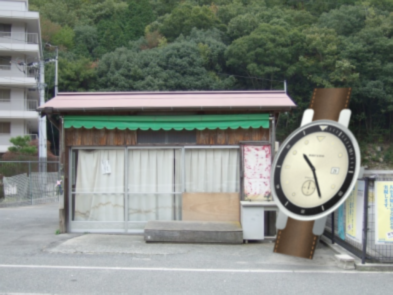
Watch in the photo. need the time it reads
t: 10:25
